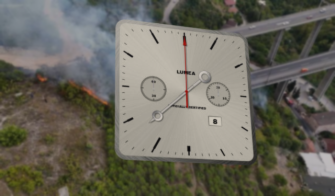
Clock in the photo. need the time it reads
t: 1:38
